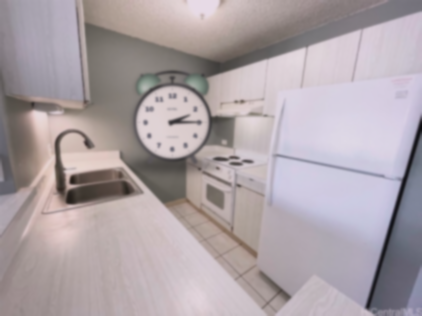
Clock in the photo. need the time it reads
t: 2:15
